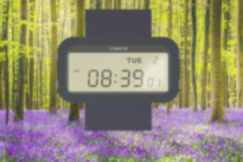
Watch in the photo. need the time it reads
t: 8:39
